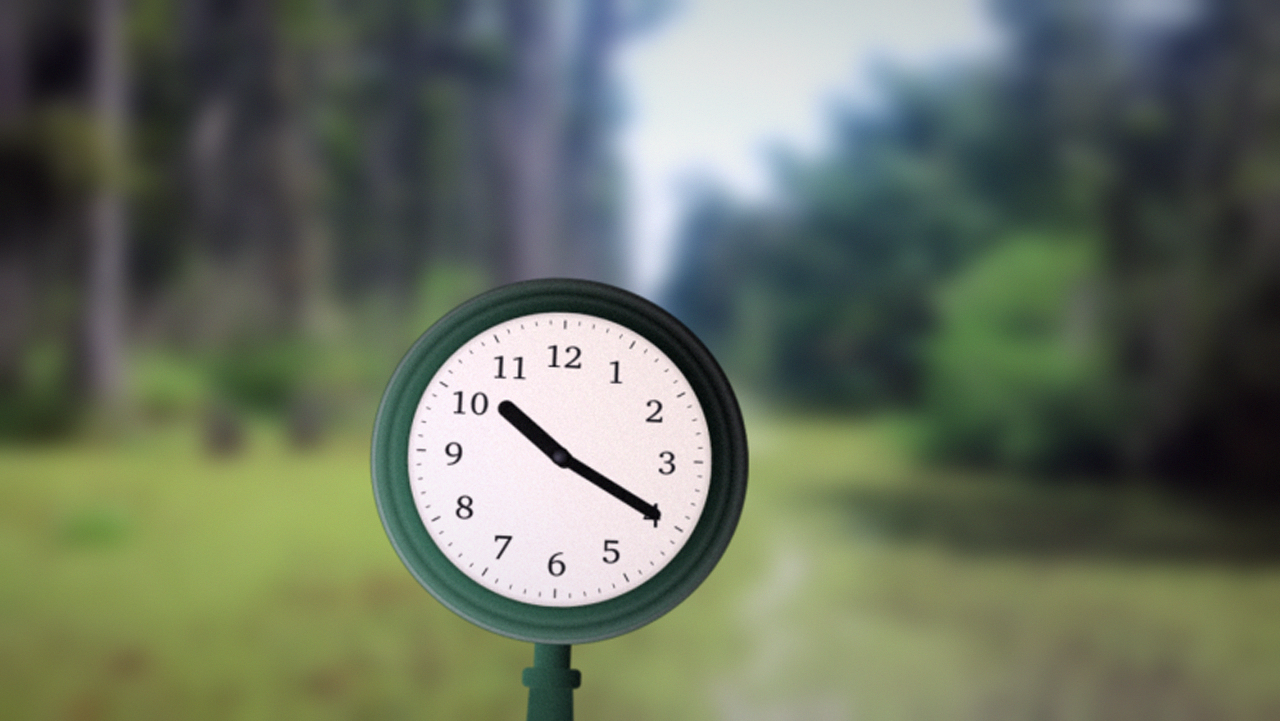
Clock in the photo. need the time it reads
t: 10:20
